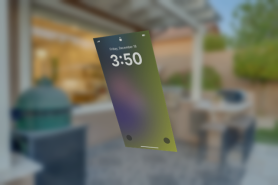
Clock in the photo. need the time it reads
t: 3:50
